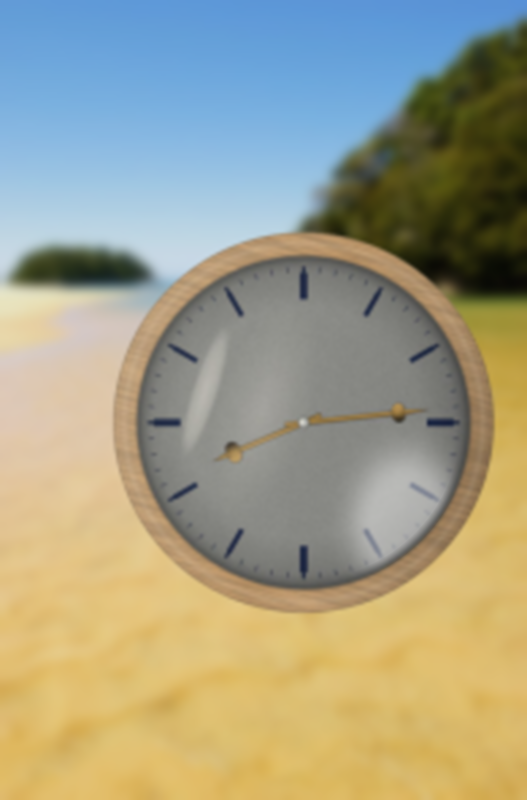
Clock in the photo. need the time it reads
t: 8:14
